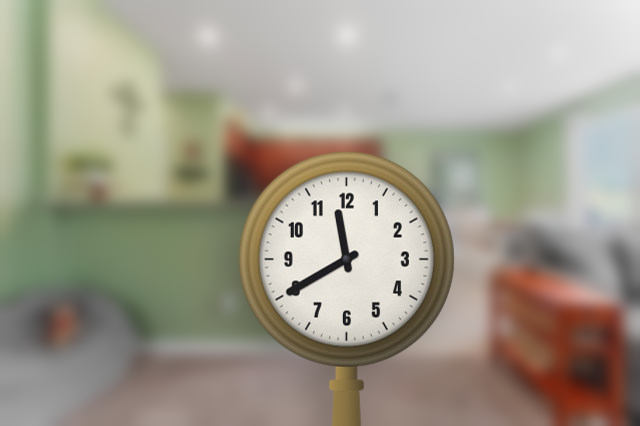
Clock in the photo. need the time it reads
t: 11:40
